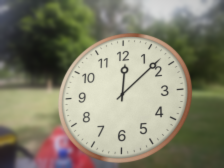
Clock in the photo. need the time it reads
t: 12:08
